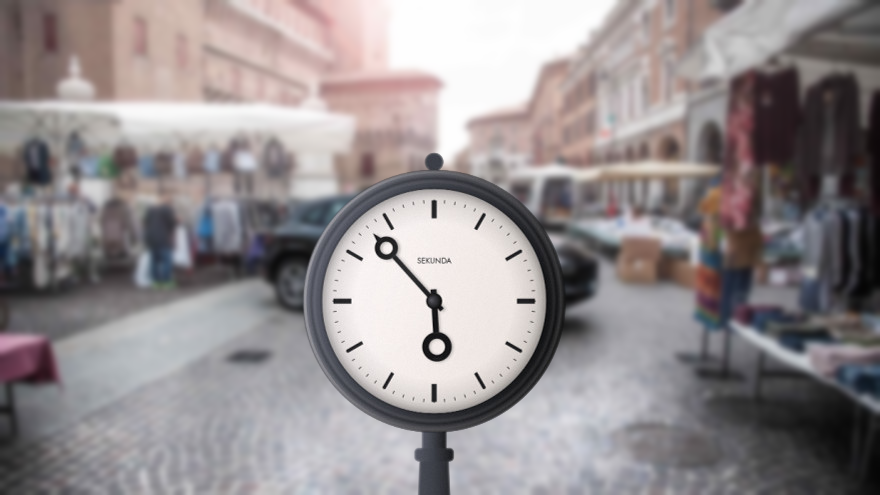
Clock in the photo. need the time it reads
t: 5:53
